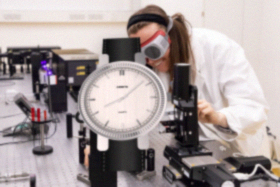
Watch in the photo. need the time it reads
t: 8:08
